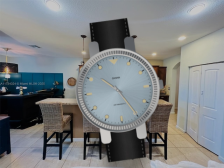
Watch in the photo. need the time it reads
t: 10:25
